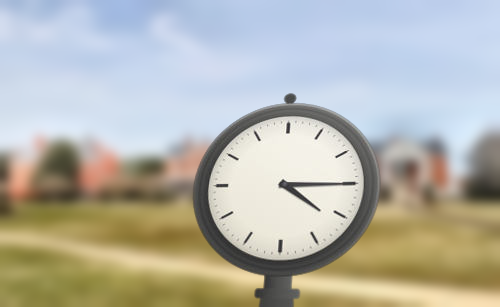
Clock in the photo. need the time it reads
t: 4:15
